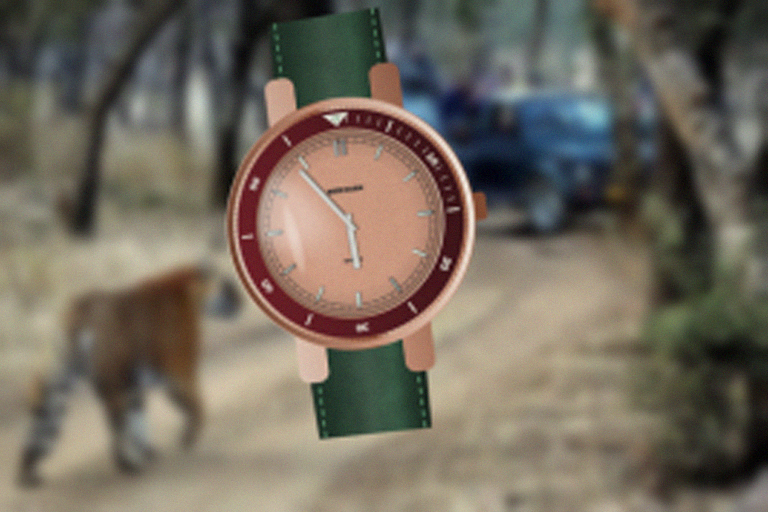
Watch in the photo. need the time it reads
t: 5:54
